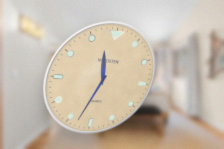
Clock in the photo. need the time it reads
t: 11:33
